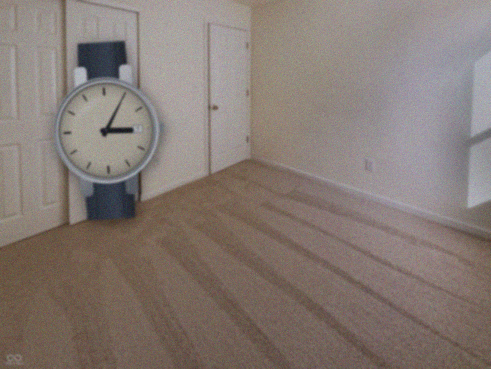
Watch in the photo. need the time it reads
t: 3:05
